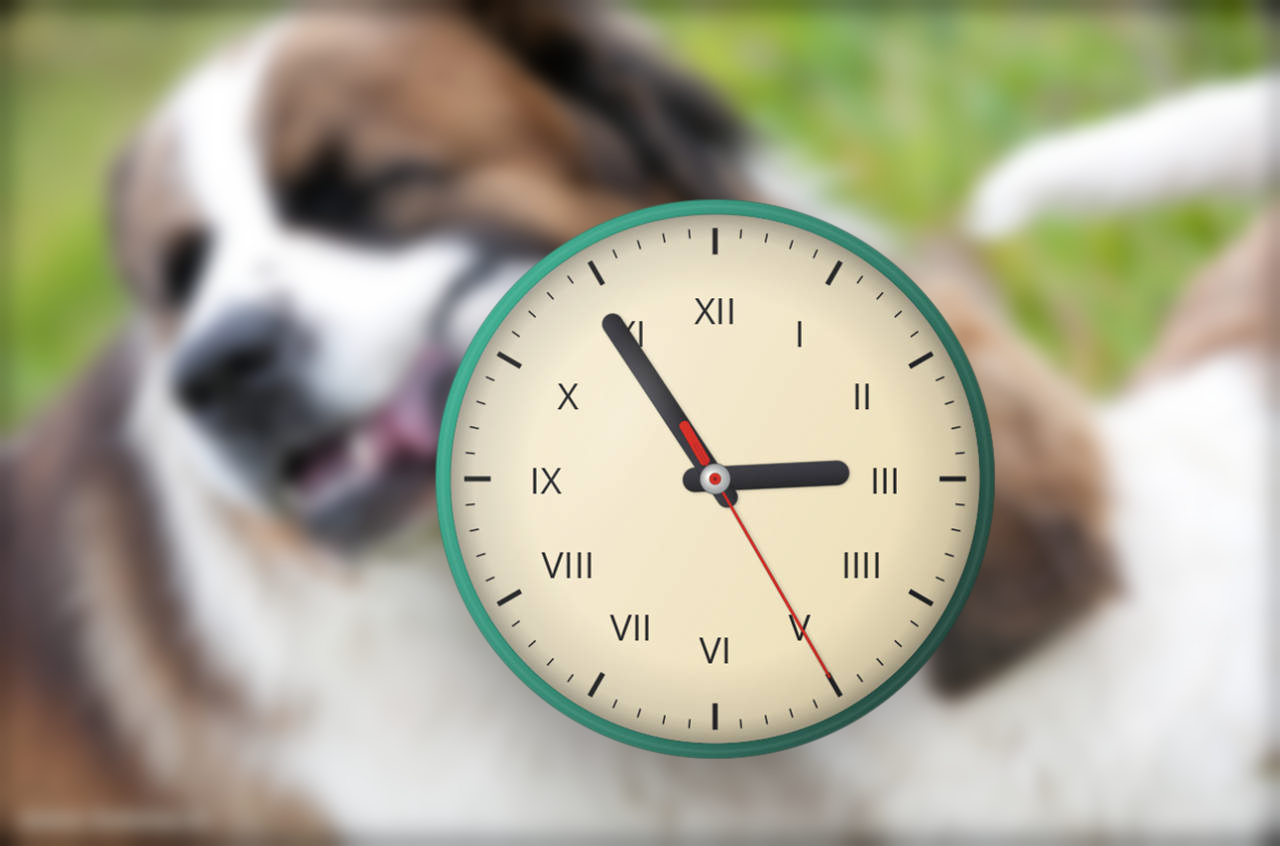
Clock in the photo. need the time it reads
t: 2:54:25
